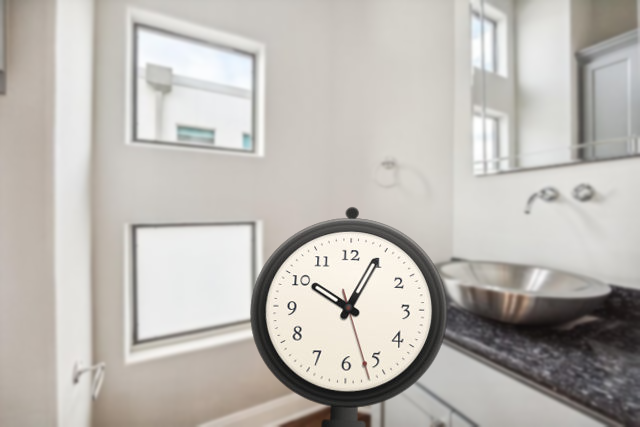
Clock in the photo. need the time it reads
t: 10:04:27
